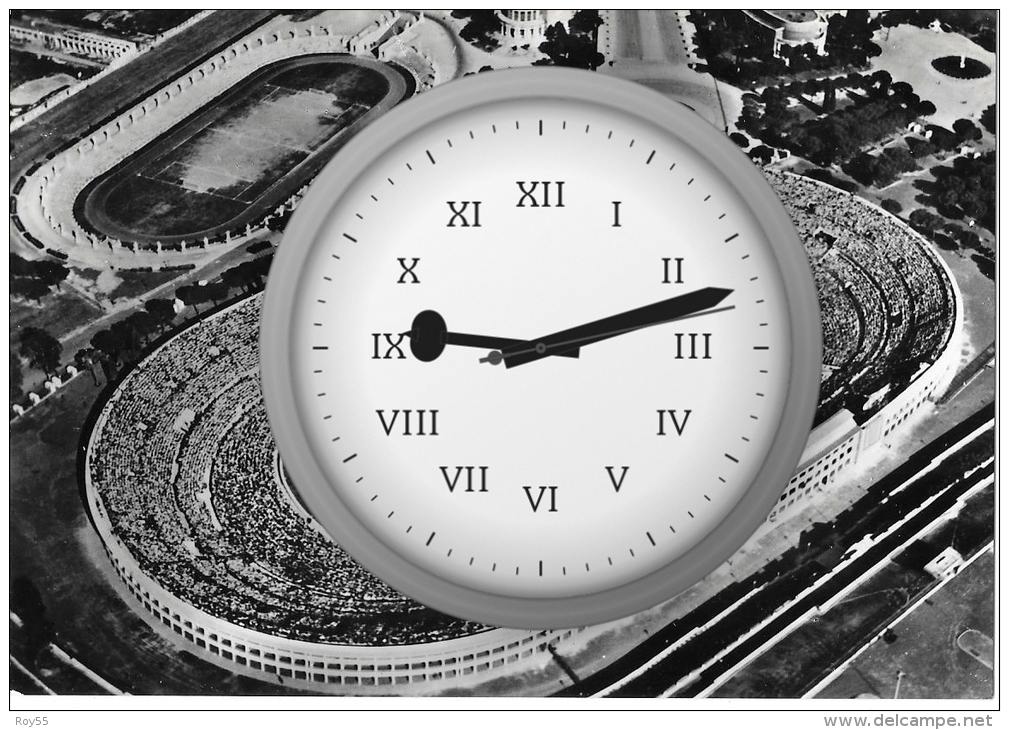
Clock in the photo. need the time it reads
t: 9:12:13
